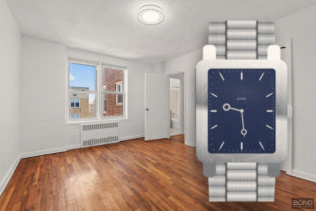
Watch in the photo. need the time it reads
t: 9:29
